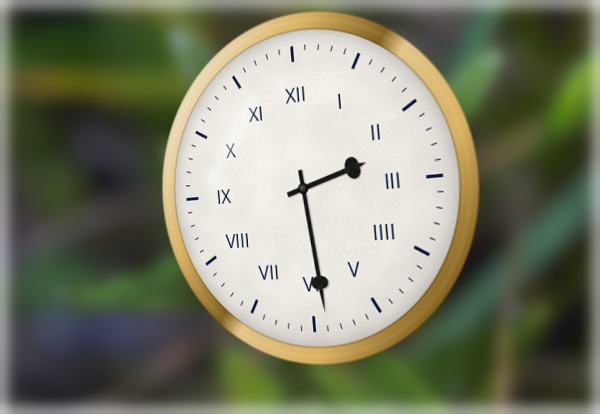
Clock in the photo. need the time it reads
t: 2:29
